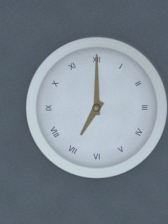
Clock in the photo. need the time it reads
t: 7:00
